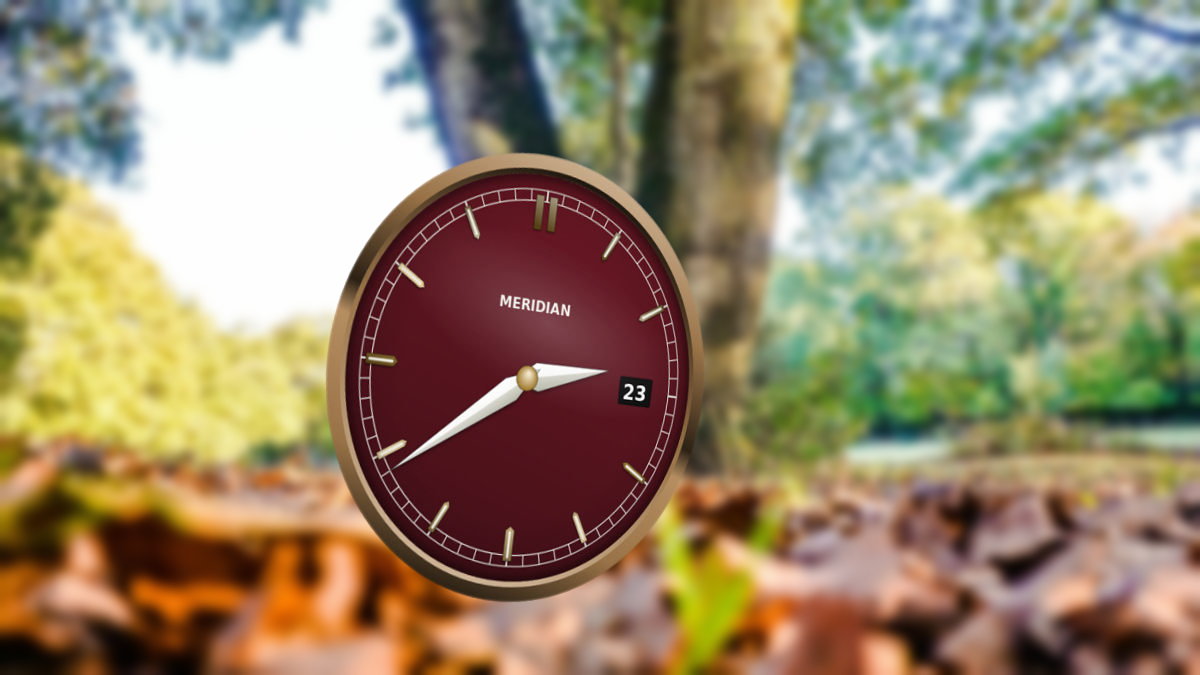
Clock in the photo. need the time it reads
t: 2:39
